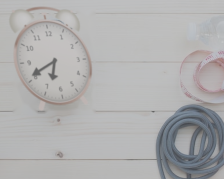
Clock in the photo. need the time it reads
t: 6:41
